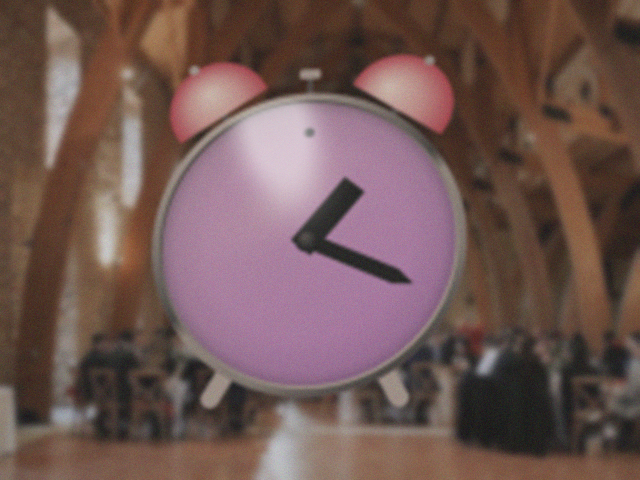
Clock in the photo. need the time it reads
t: 1:19
